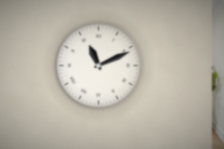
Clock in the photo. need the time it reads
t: 11:11
